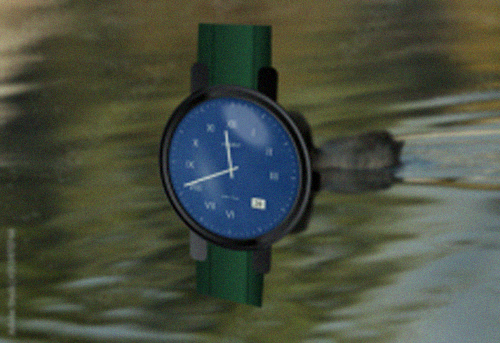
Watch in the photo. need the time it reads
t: 11:41
